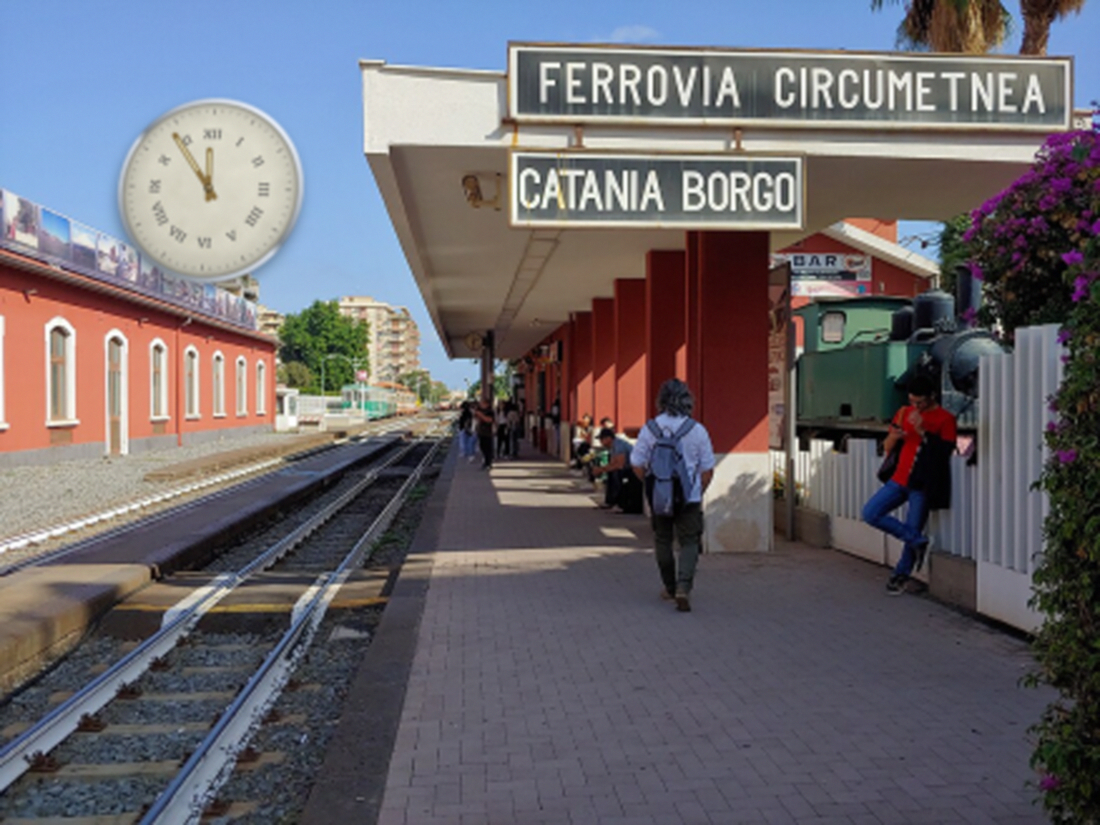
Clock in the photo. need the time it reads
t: 11:54
